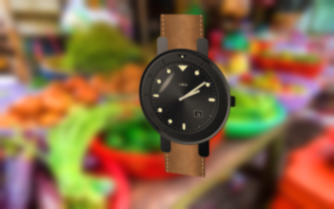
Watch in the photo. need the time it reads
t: 2:09
